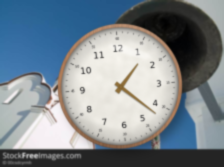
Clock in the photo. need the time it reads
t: 1:22
